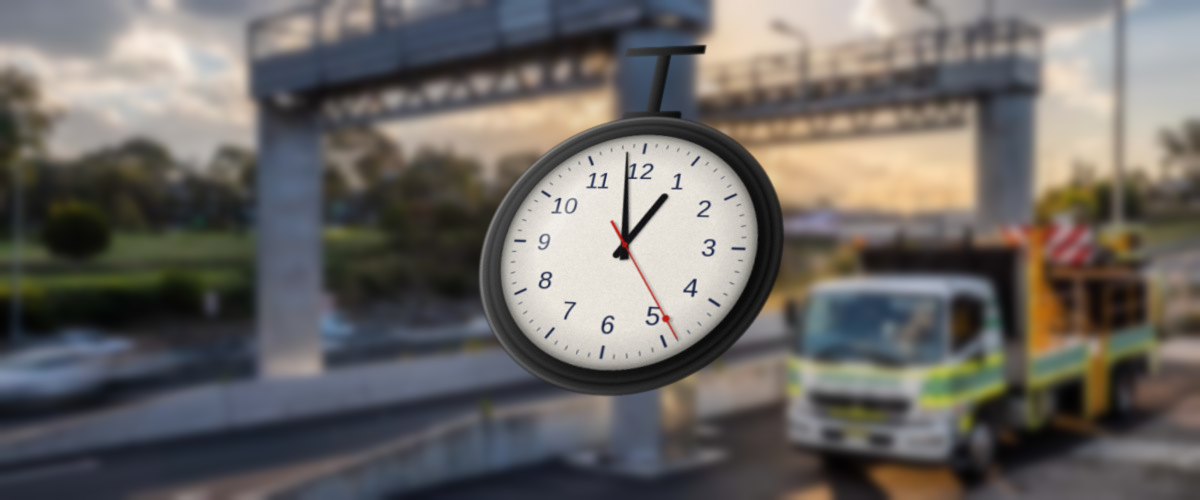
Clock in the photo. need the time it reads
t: 12:58:24
